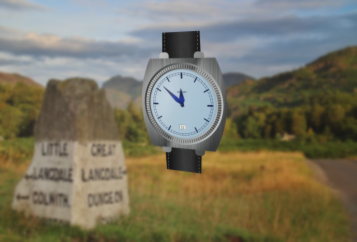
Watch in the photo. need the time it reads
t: 11:52
